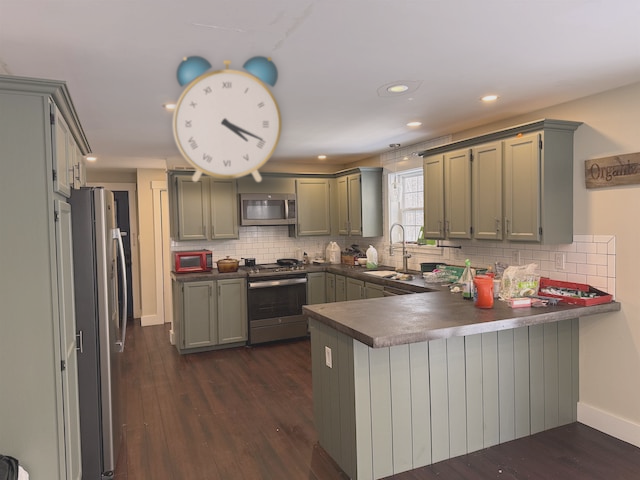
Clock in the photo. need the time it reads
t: 4:19
